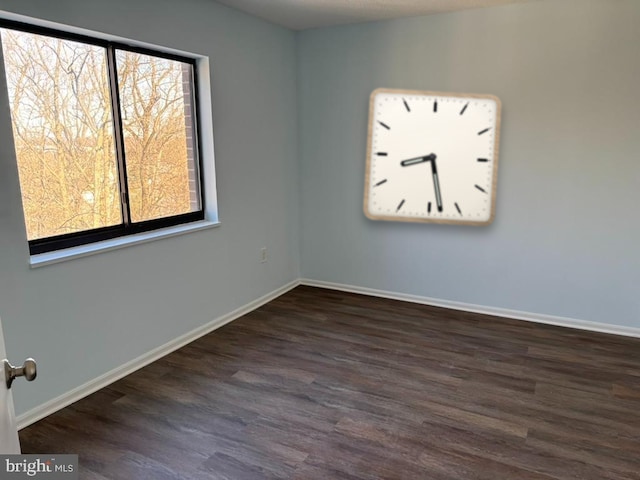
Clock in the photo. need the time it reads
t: 8:28
